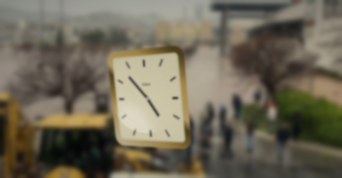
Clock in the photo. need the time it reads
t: 4:53
